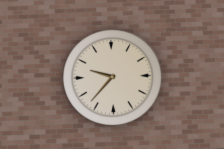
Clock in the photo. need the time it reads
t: 9:37
